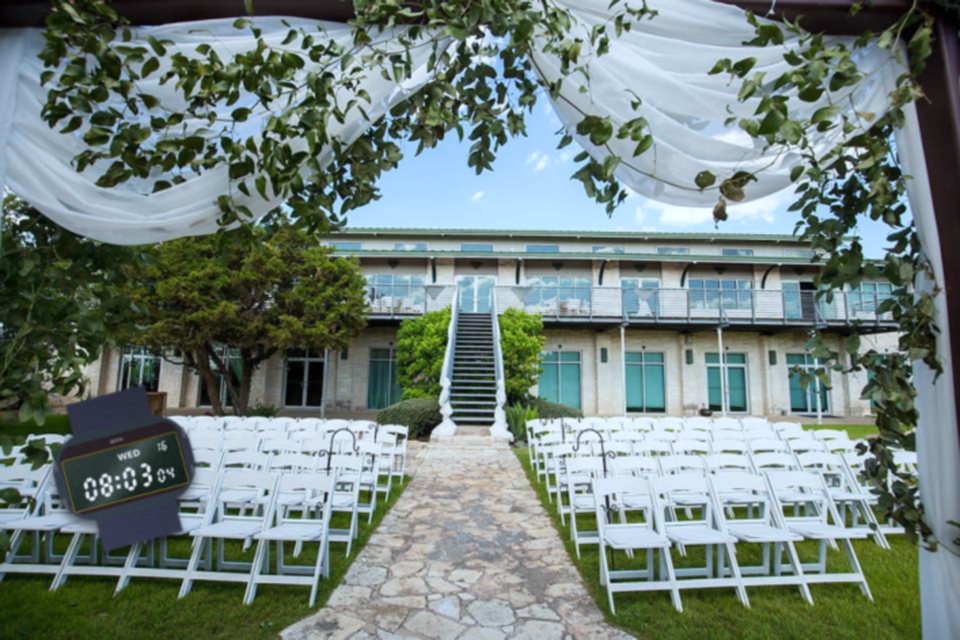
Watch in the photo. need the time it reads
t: 8:03:04
